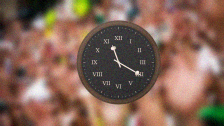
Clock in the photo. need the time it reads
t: 11:20
